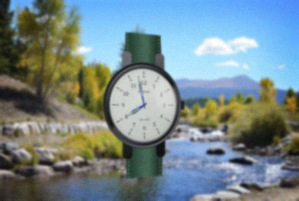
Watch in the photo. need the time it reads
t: 7:58
